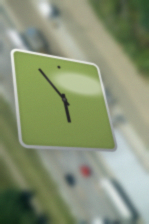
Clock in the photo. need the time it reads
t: 5:54
